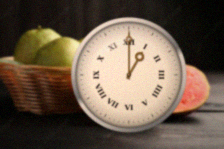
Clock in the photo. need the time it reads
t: 1:00
